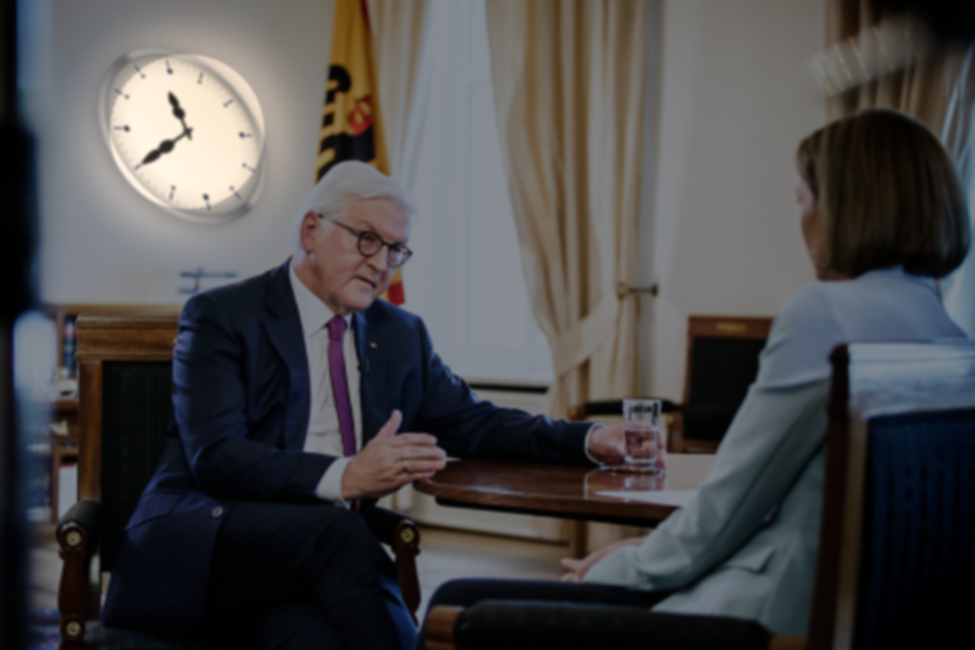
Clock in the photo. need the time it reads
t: 11:40
